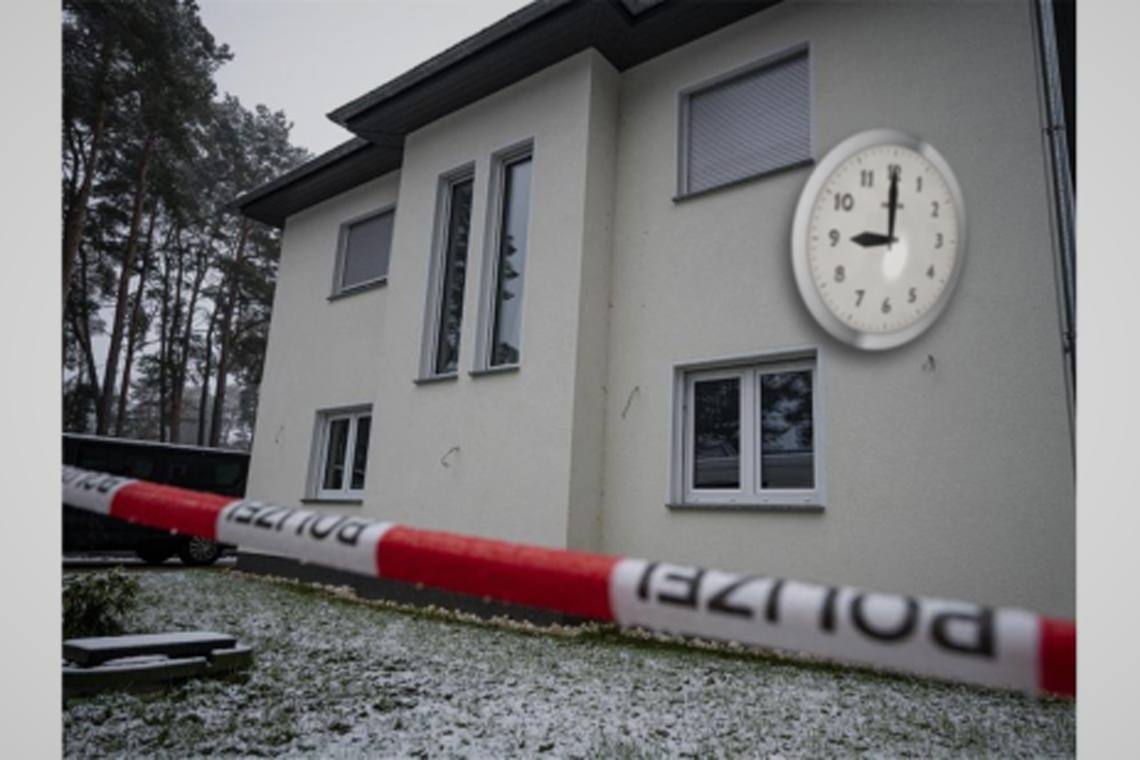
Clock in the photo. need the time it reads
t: 9:00
